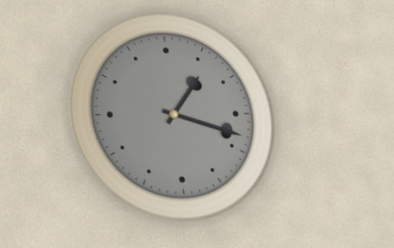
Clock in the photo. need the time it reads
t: 1:18
